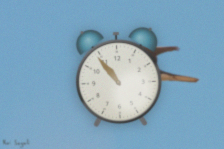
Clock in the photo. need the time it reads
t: 10:54
